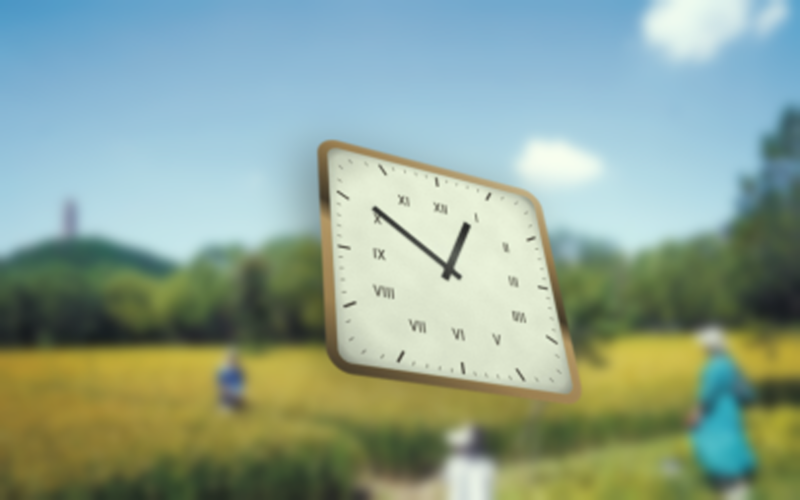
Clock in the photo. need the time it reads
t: 12:51
